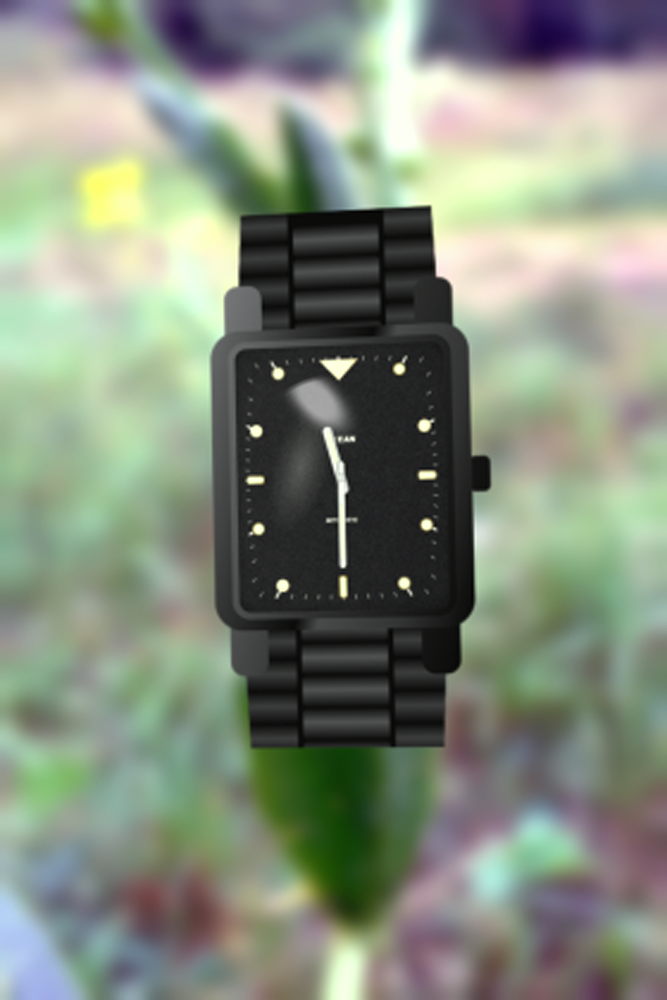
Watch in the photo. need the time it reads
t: 11:30
